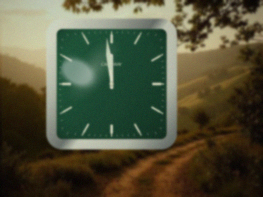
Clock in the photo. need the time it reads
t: 11:59
